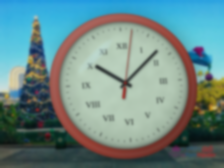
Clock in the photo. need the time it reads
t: 10:08:02
